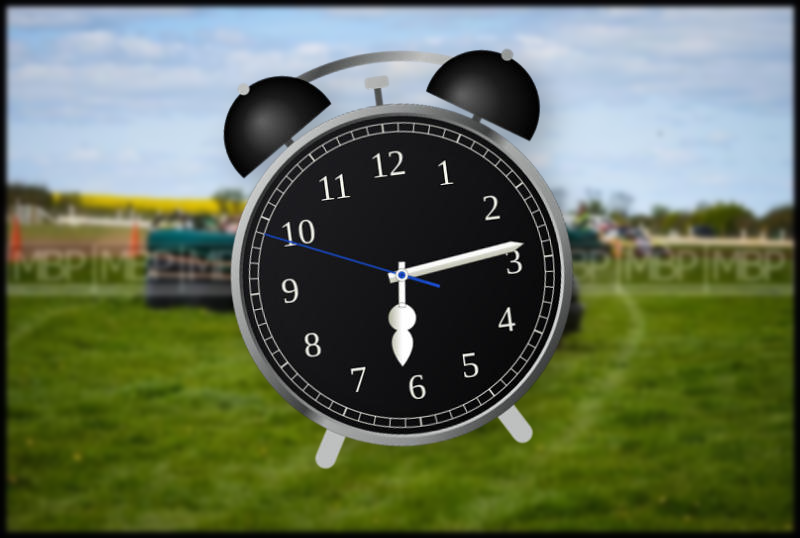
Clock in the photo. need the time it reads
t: 6:13:49
